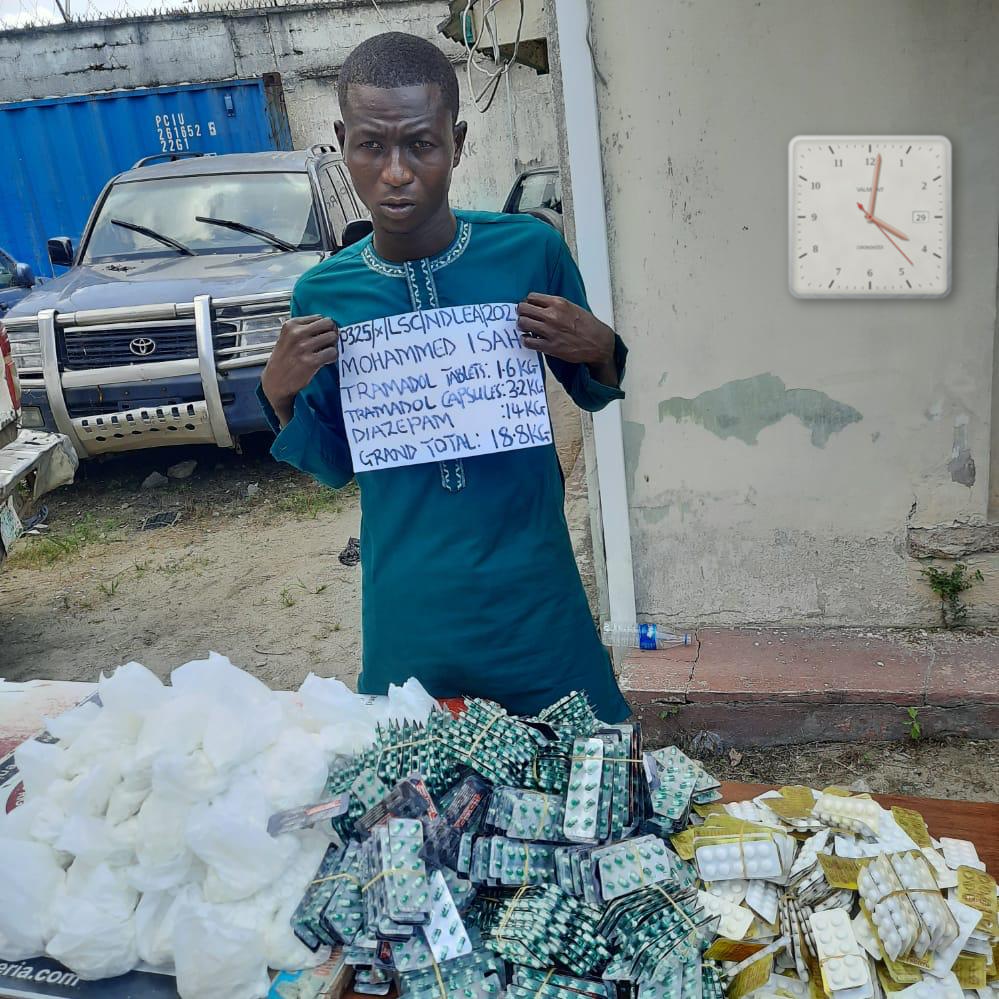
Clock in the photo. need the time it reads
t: 4:01:23
